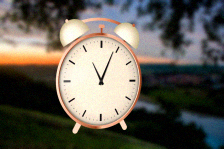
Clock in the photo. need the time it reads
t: 11:04
